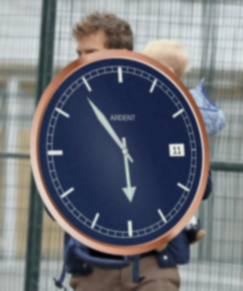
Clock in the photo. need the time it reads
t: 5:54
